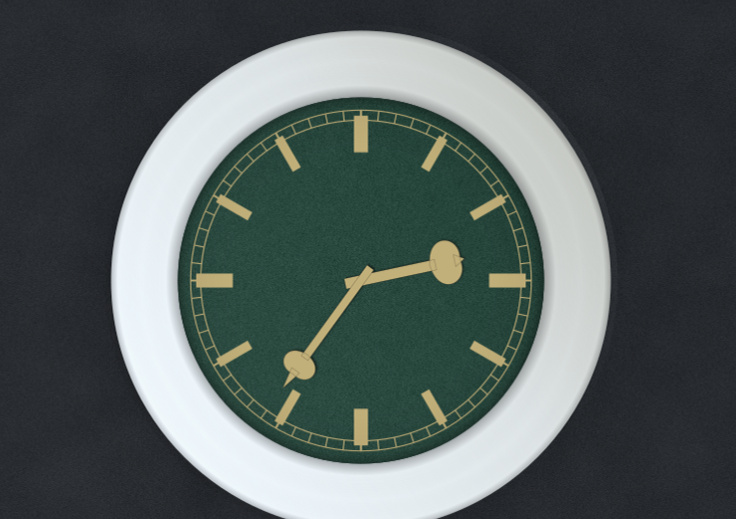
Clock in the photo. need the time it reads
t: 2:36
